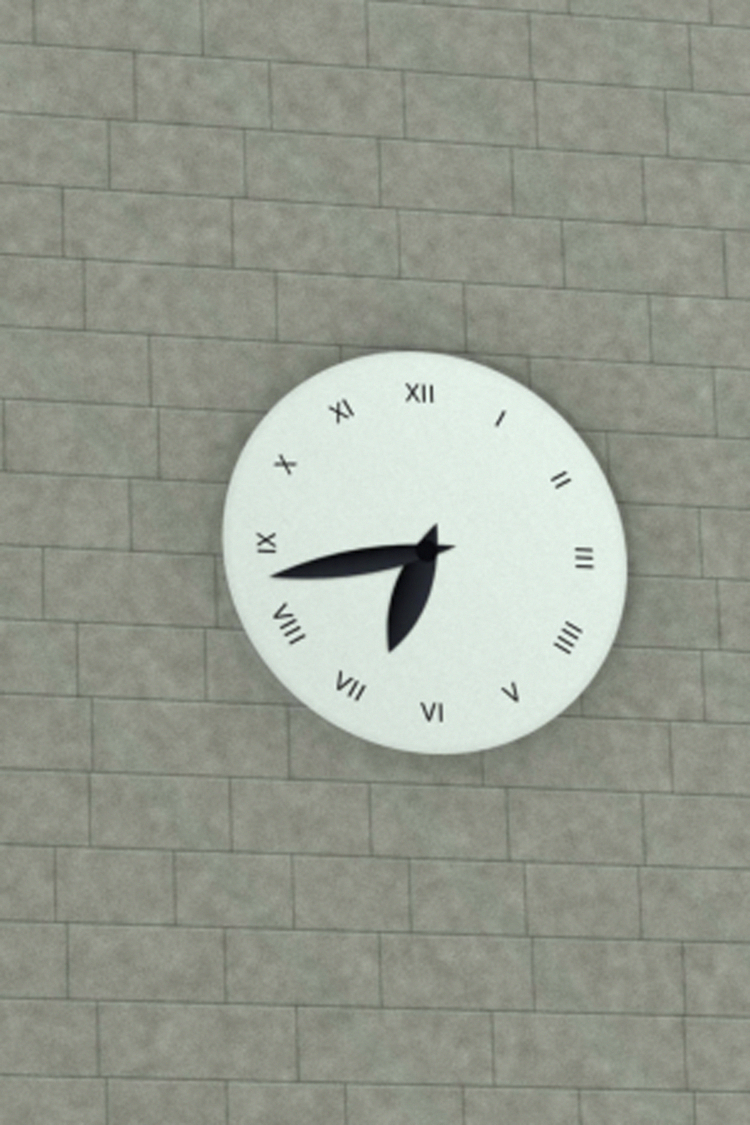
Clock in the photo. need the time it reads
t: 6:43
